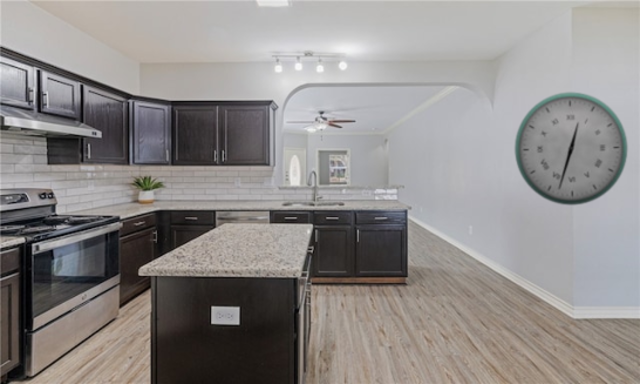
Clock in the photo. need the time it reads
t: 12:33
